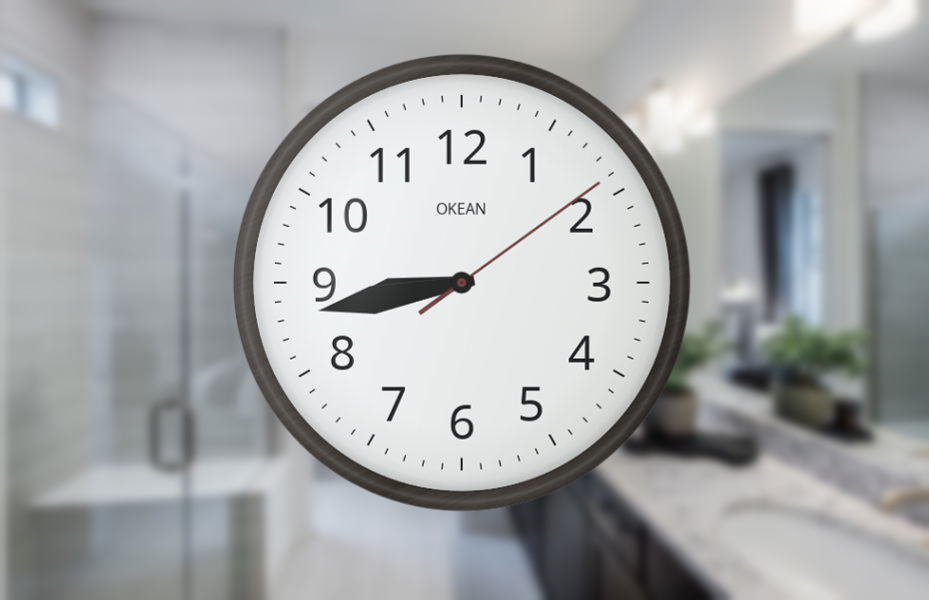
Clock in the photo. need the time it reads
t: 8:43:09
